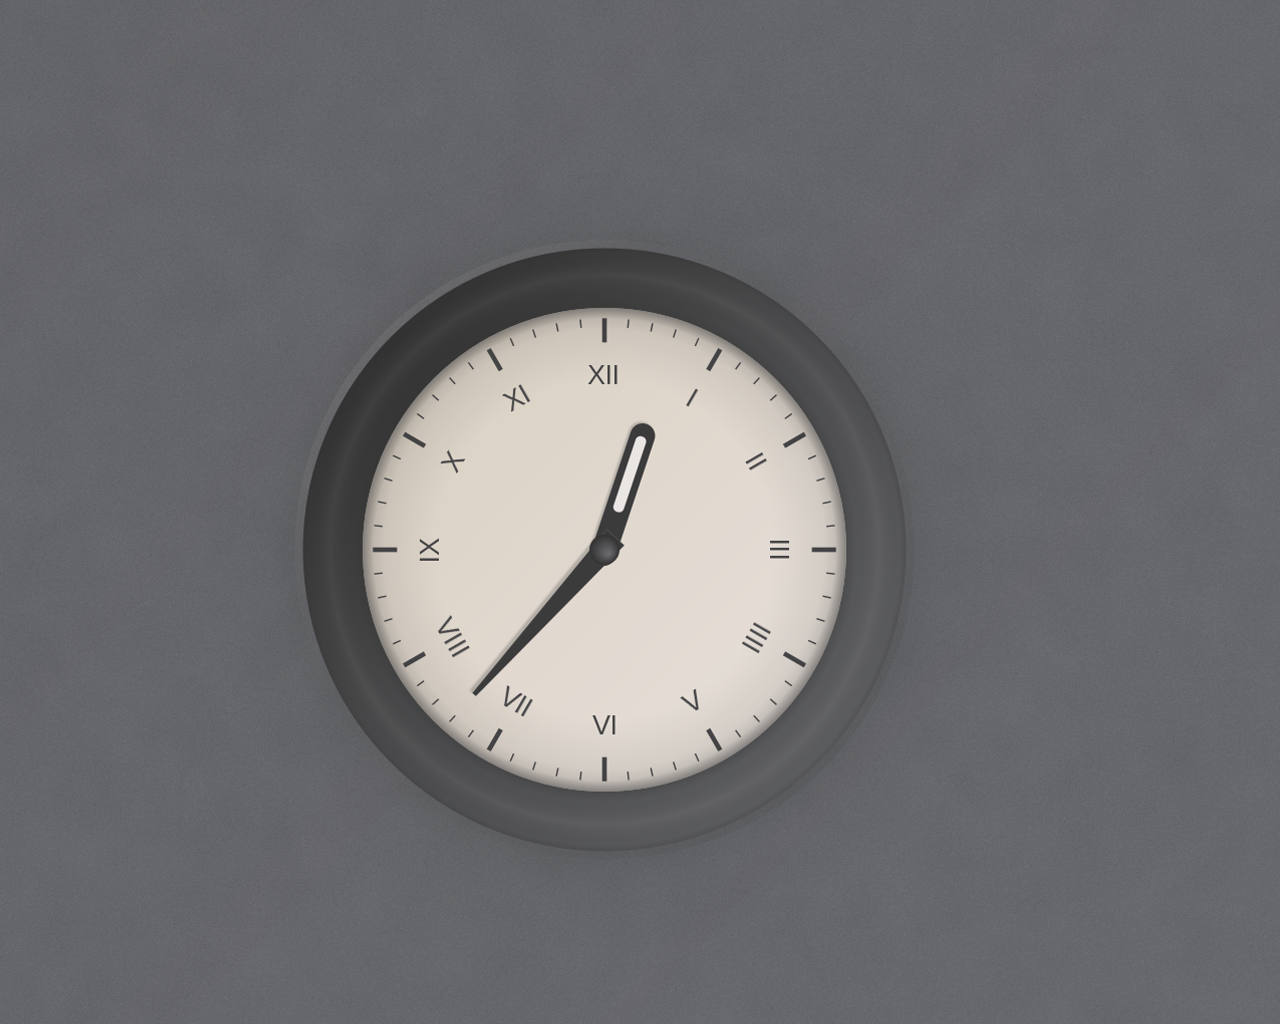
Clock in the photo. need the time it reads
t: 12:37
